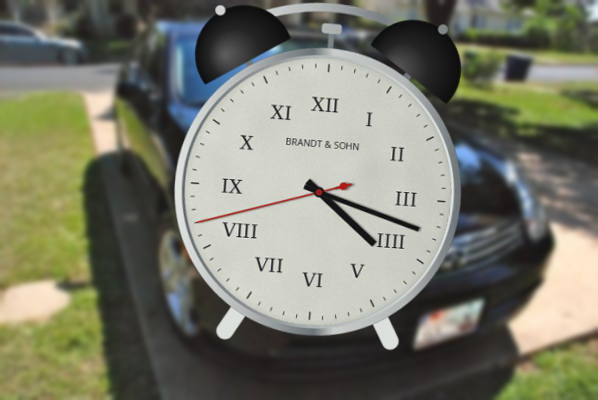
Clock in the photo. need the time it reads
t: 4:17:42
